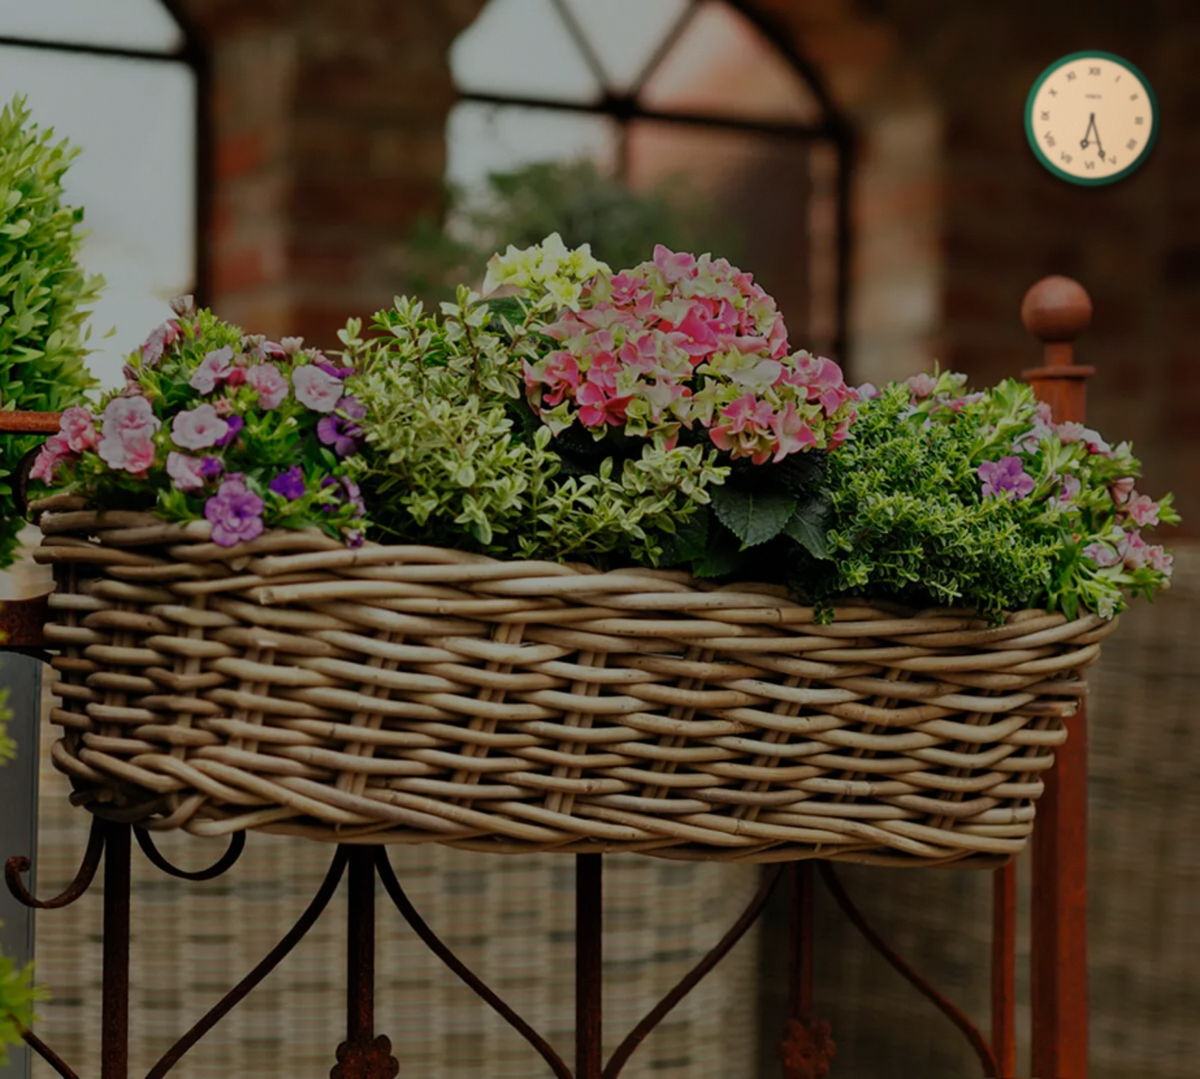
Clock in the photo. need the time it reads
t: 6:27
